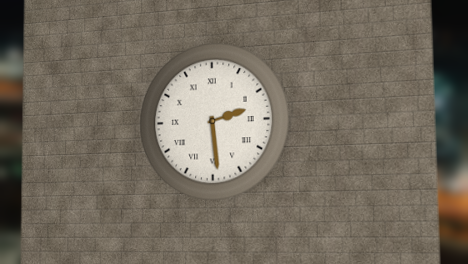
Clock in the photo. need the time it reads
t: 2:29
